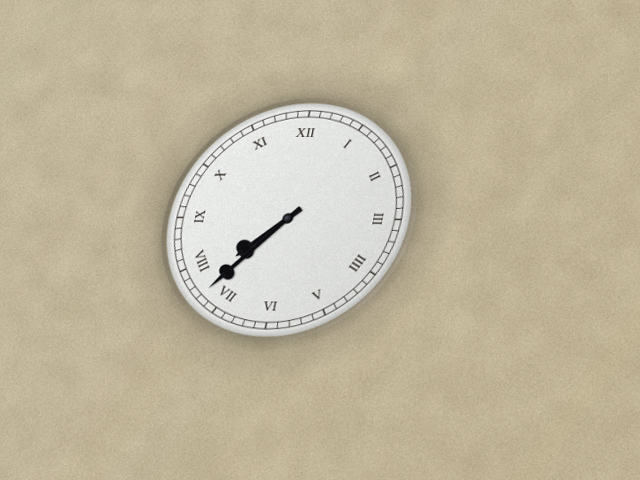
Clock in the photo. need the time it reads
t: 7:37
